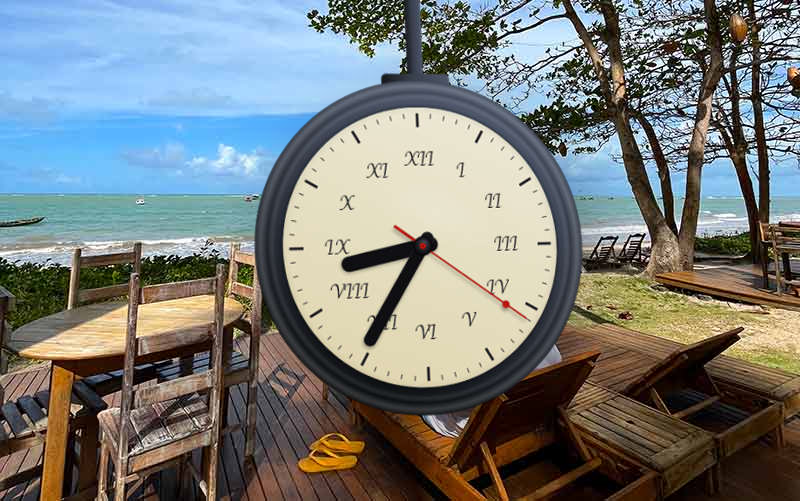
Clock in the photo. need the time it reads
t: 8:35:21
